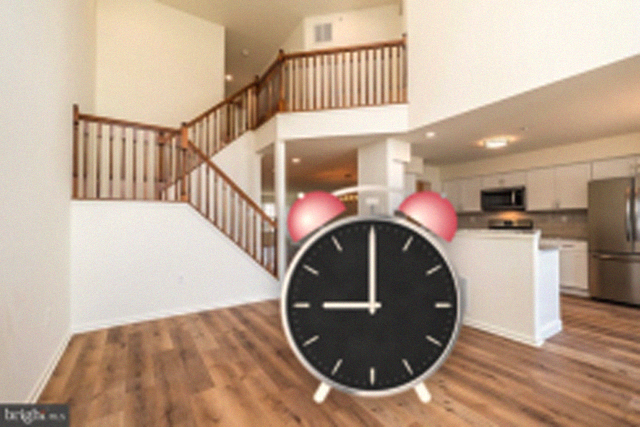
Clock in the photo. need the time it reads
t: 9:00
